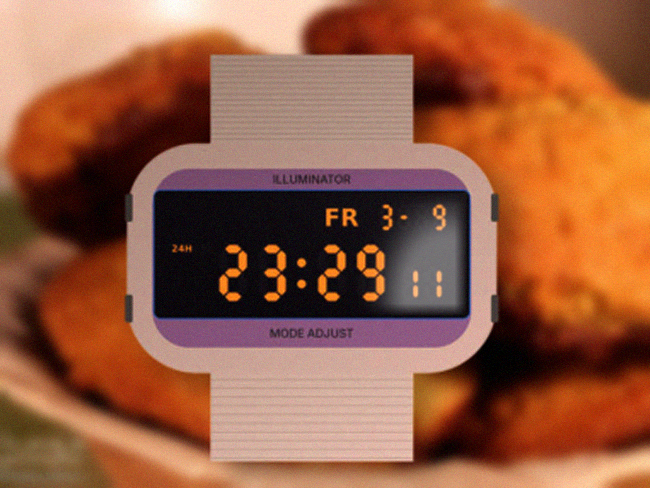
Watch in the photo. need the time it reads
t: 23:29:11
